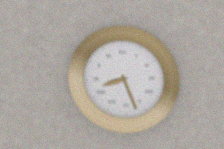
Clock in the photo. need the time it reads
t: 8:27
